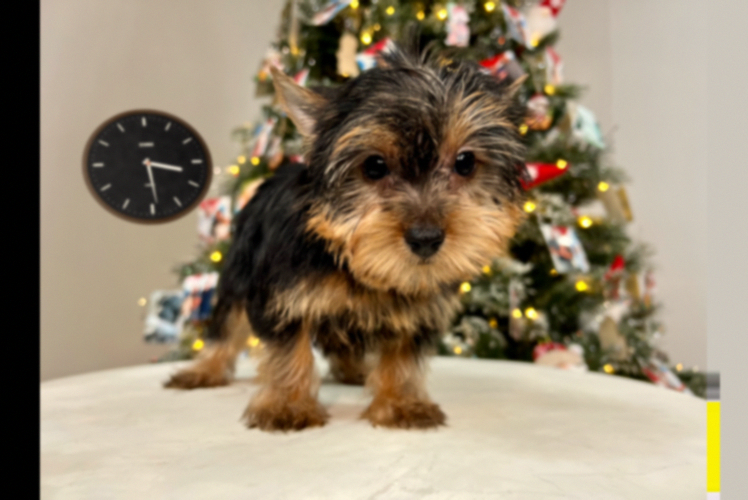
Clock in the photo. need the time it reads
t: 3:29
